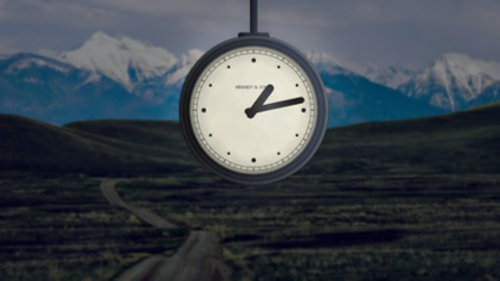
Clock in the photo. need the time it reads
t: 1:13
